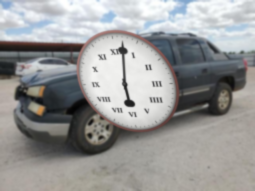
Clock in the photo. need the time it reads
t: 6:02
